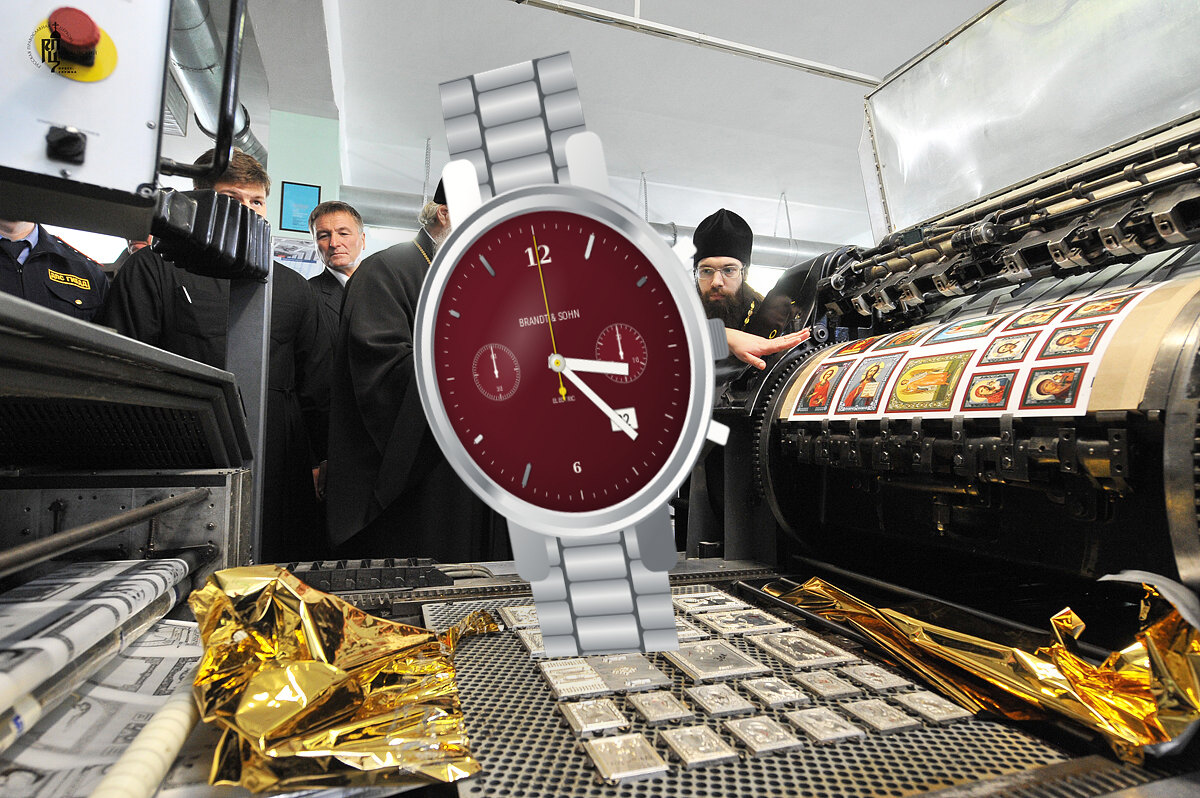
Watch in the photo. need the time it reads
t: 3:23
